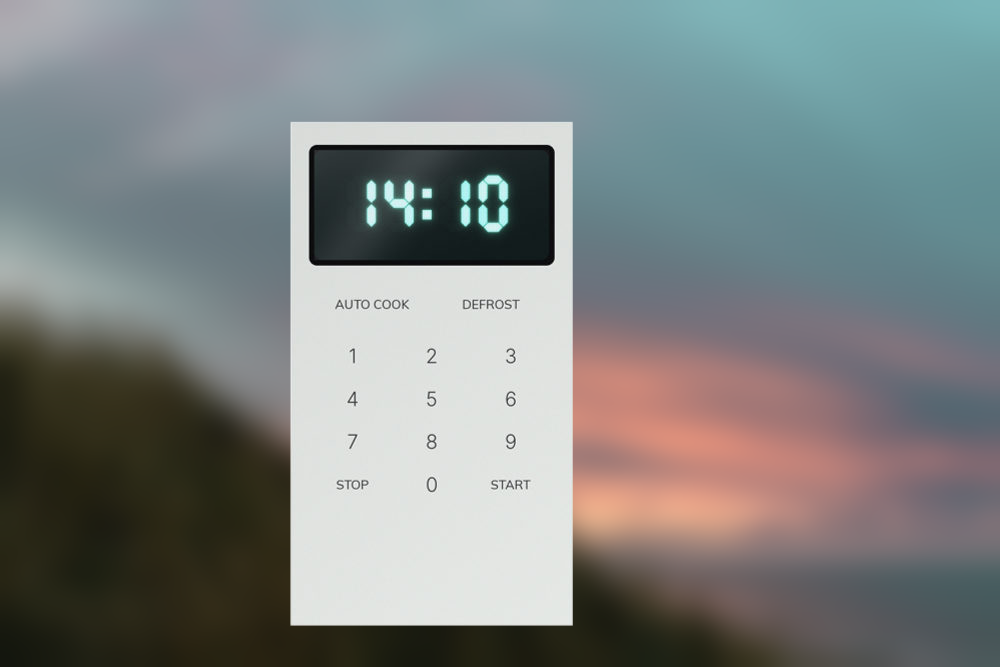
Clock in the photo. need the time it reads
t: 14:10
